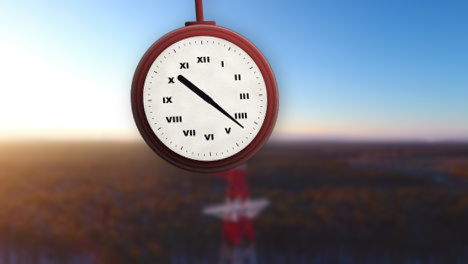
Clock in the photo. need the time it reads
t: 10:22
